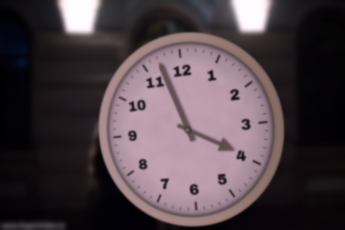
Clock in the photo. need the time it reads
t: 3:57
